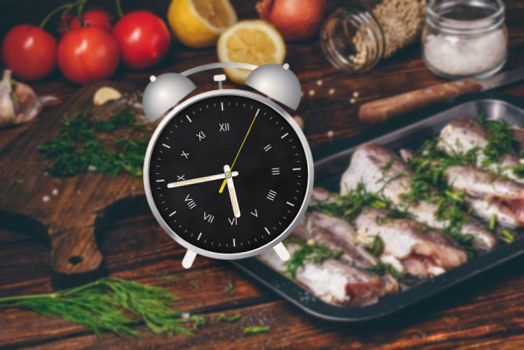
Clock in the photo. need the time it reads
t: 5:44:05
